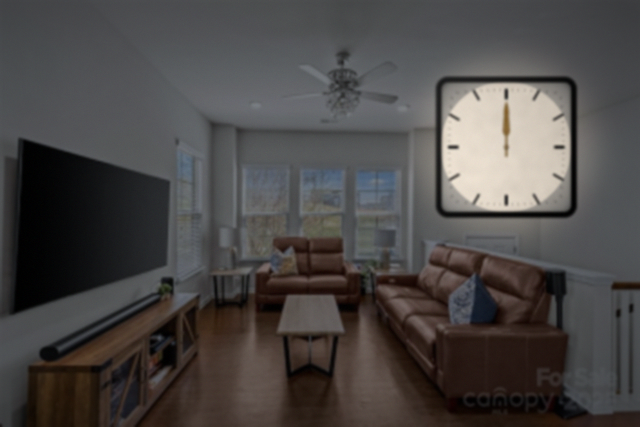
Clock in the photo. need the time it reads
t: 12:00
